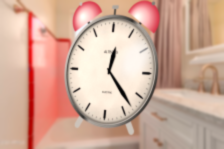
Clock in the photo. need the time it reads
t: 12:23
